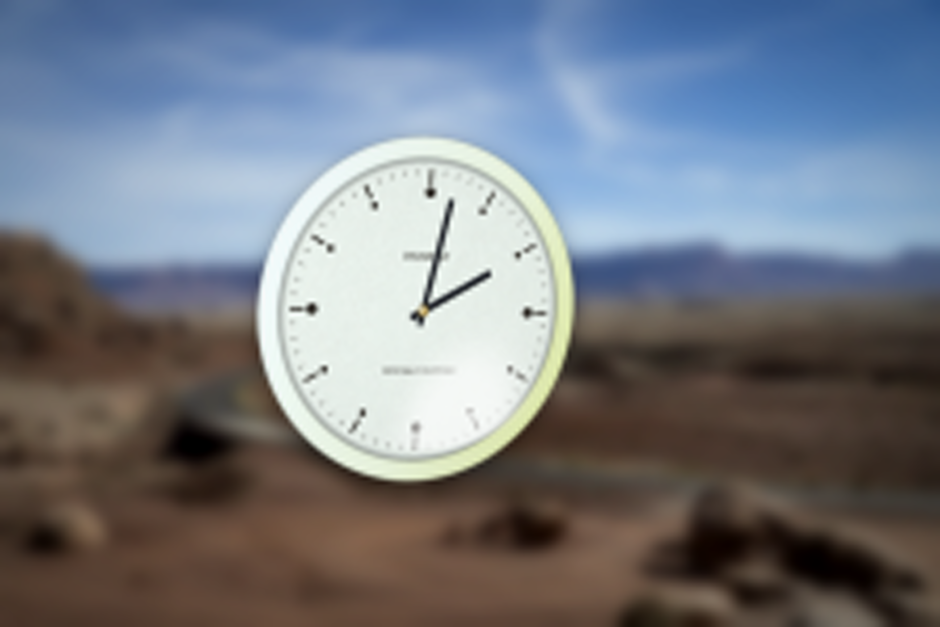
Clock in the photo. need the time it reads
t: 2:02
